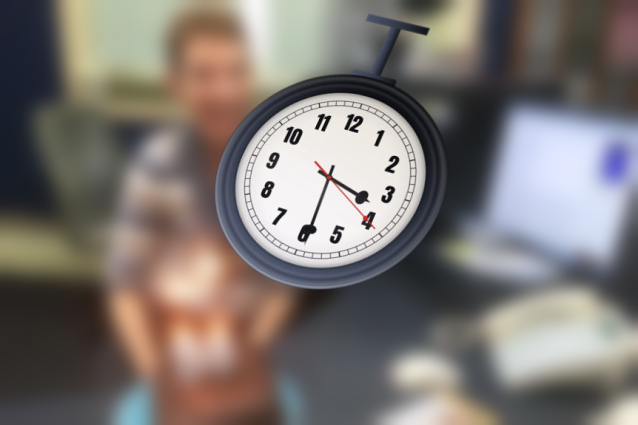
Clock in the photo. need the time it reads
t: 3:29:20
